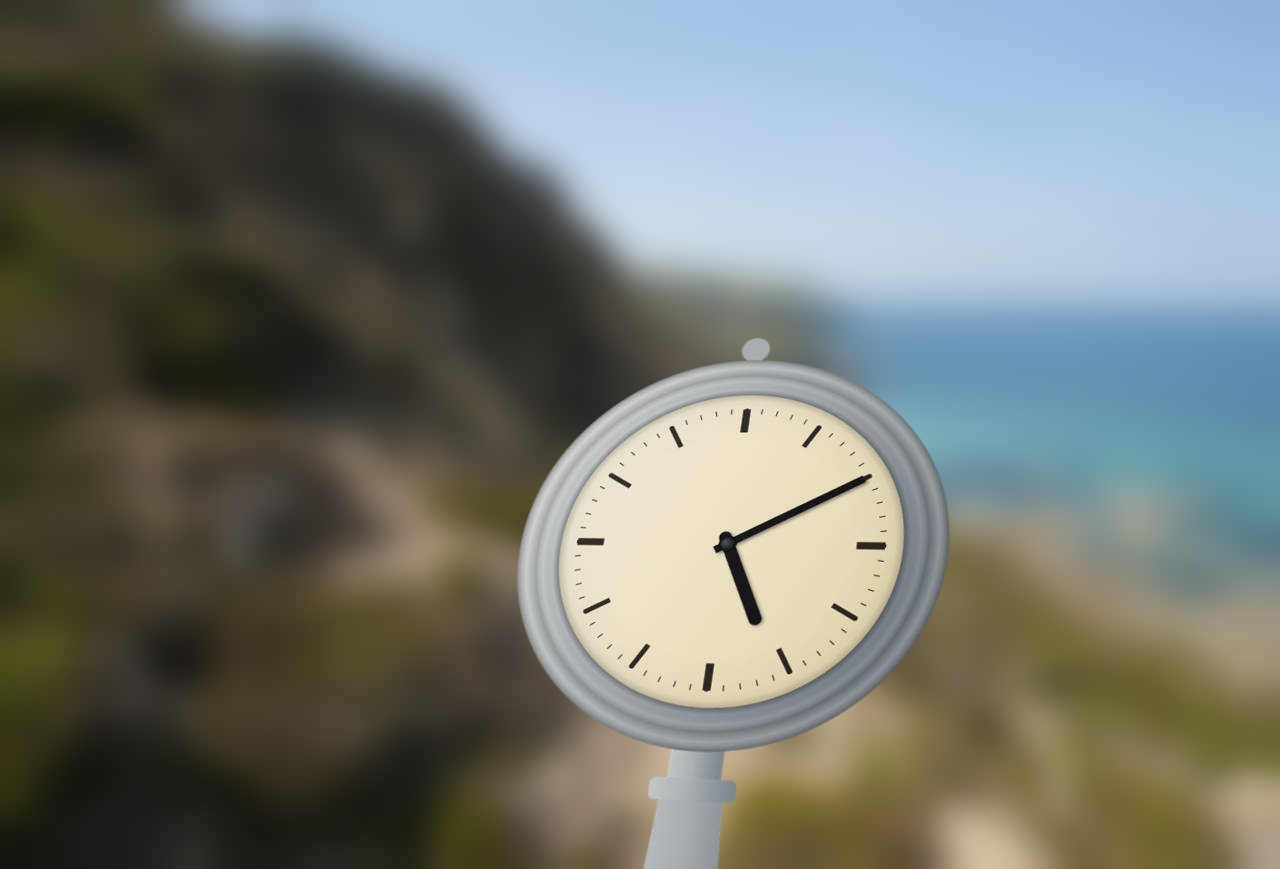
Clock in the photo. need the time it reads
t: 5:10
